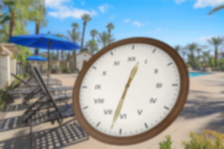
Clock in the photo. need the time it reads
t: 12:32
